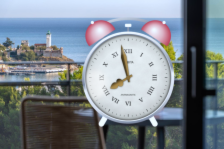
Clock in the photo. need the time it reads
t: 7:58
